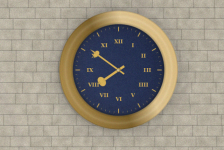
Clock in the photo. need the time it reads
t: 7:51
